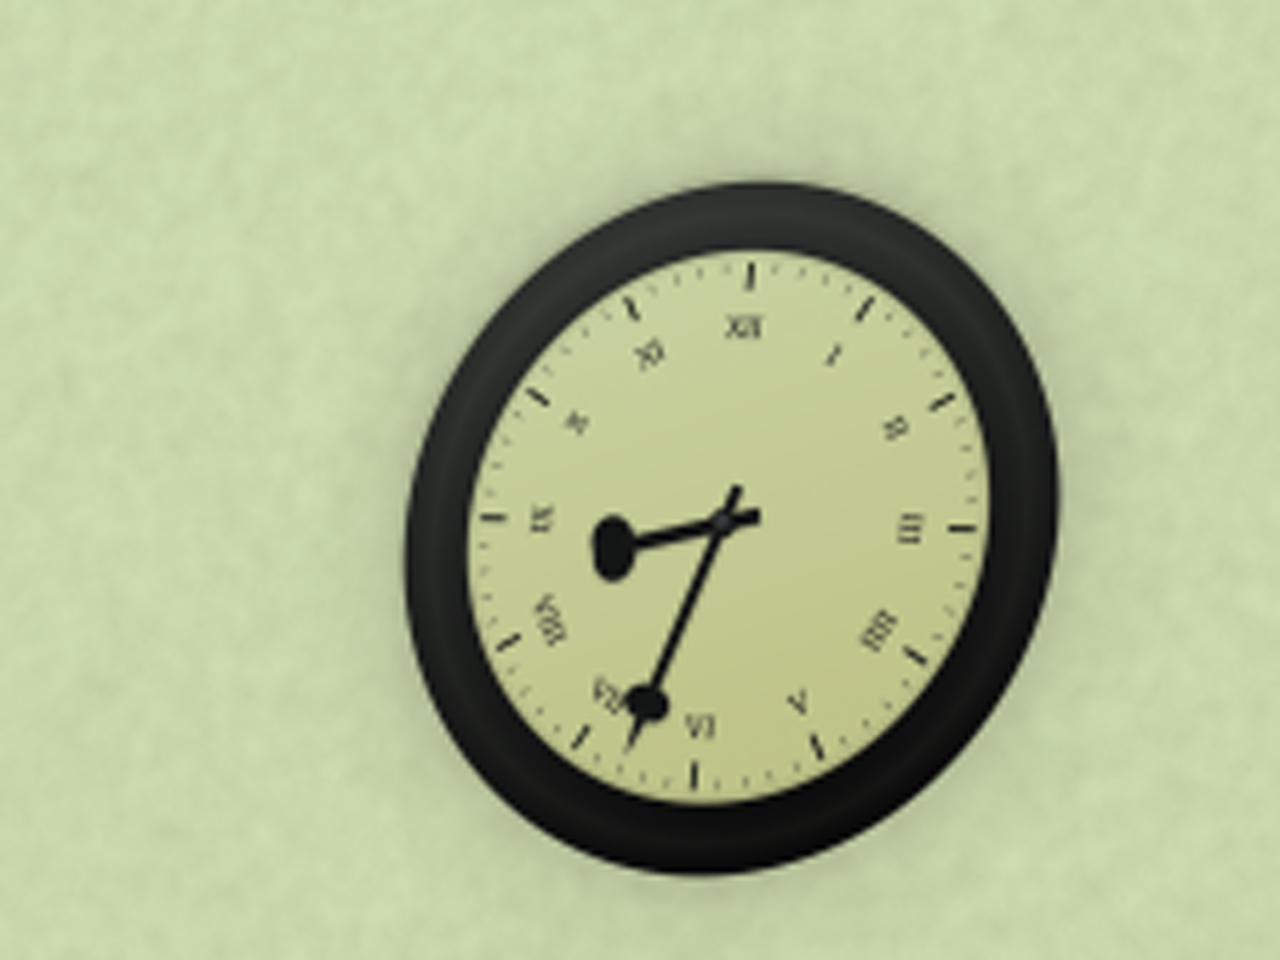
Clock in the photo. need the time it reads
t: 8:33
